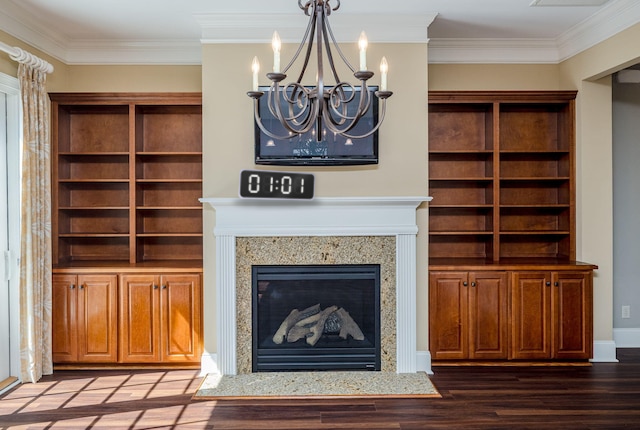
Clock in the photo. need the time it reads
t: 1:01
